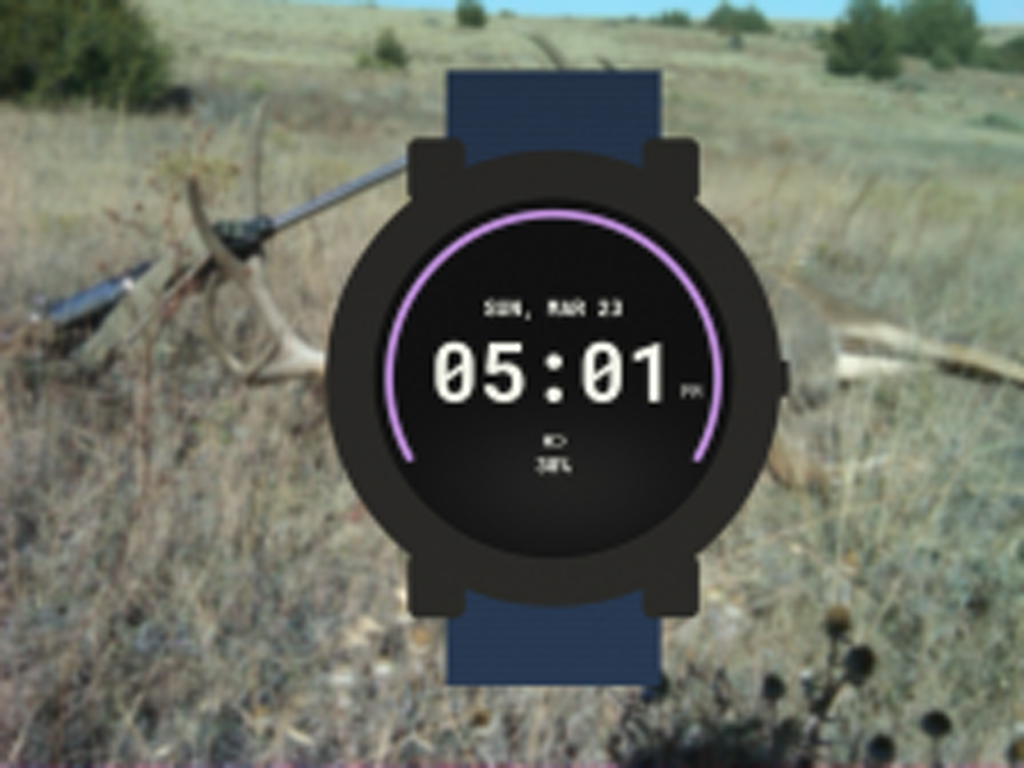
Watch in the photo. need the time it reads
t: 5:01
